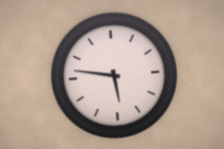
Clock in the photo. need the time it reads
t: 5:47
